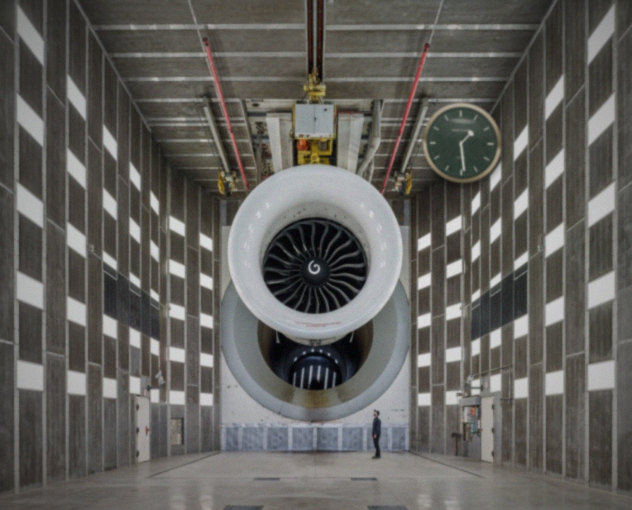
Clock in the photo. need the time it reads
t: 1:29
